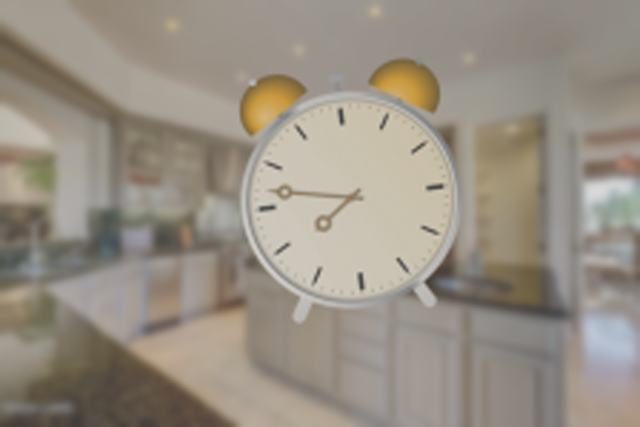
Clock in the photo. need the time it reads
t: 7:47
